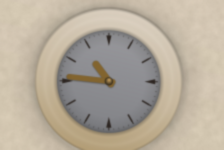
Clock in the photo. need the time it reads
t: 10:46
